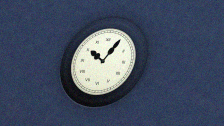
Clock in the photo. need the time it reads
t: 10:05
